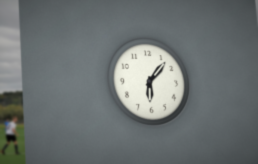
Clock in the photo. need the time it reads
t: 6:07
